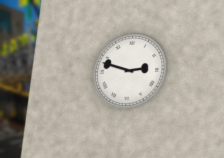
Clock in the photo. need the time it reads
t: 2:48
